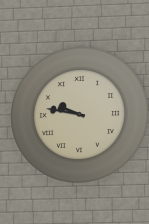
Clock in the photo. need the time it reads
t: 9:47
